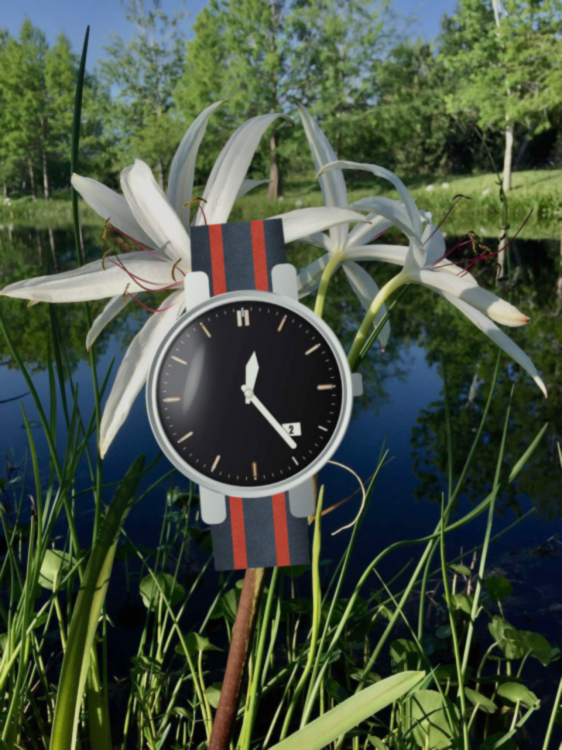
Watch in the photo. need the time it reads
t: 12:24
